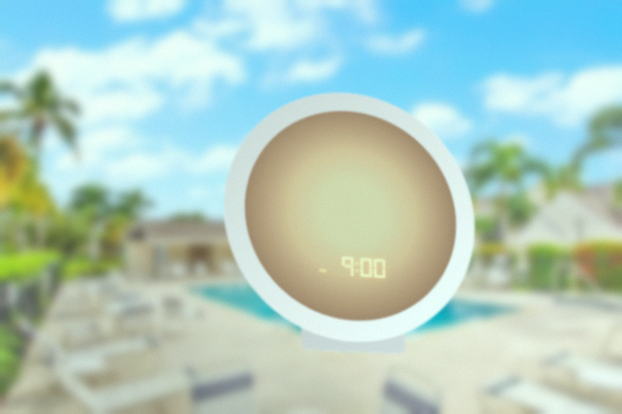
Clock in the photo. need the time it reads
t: 9:00
